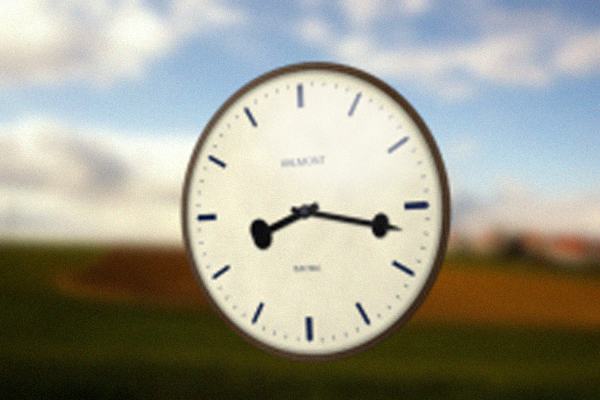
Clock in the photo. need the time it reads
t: 8:17
